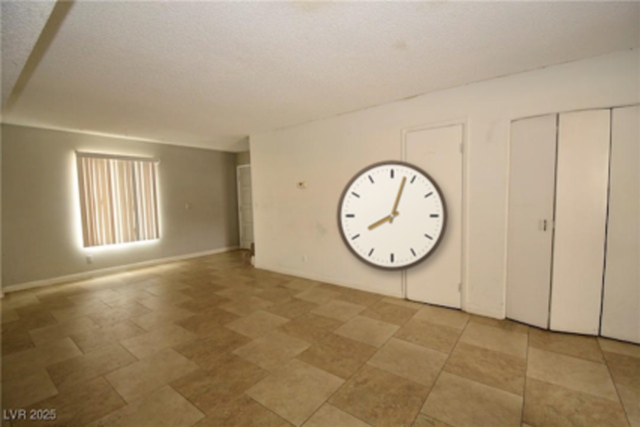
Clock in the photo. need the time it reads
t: 8:03
